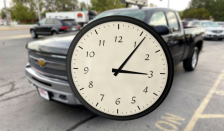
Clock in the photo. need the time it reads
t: 3:06
